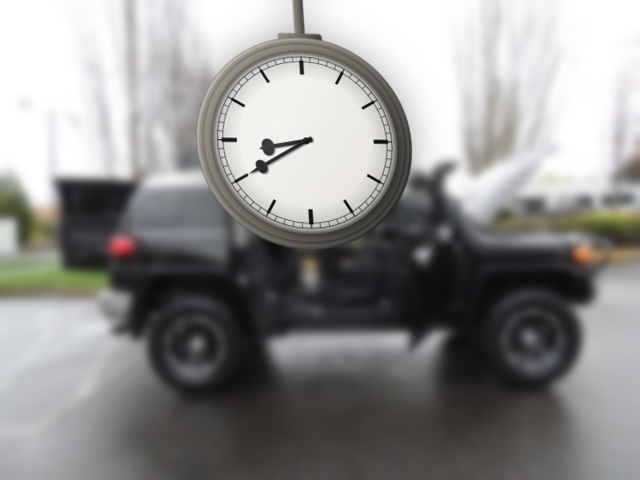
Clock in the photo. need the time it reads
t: 8:40
